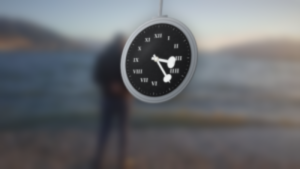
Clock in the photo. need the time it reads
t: 3:24
